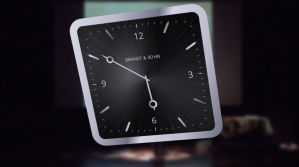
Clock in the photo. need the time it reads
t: 5:51
